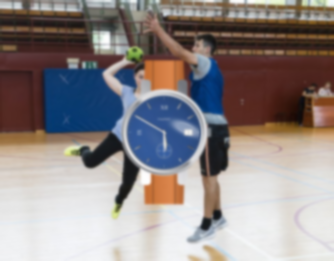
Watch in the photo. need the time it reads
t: 5:50
